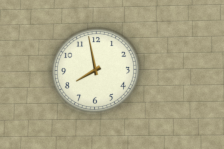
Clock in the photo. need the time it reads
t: 7:58
